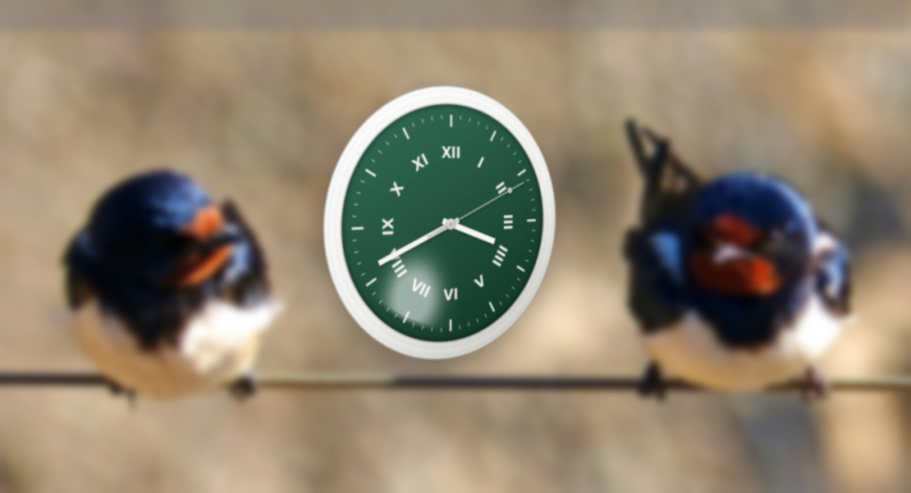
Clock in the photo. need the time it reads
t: 3:41:11
